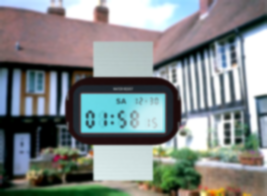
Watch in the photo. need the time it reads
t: 1:58:15
